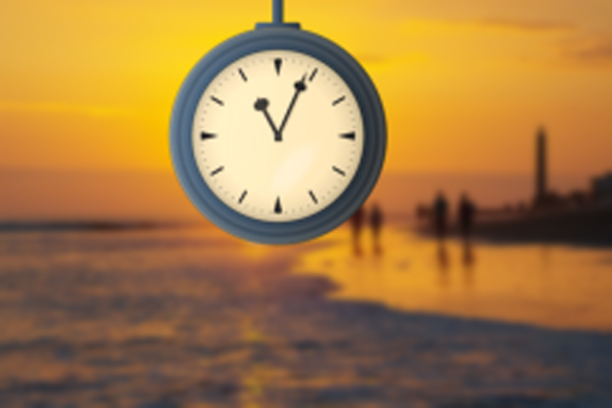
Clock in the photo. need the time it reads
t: 11:04
